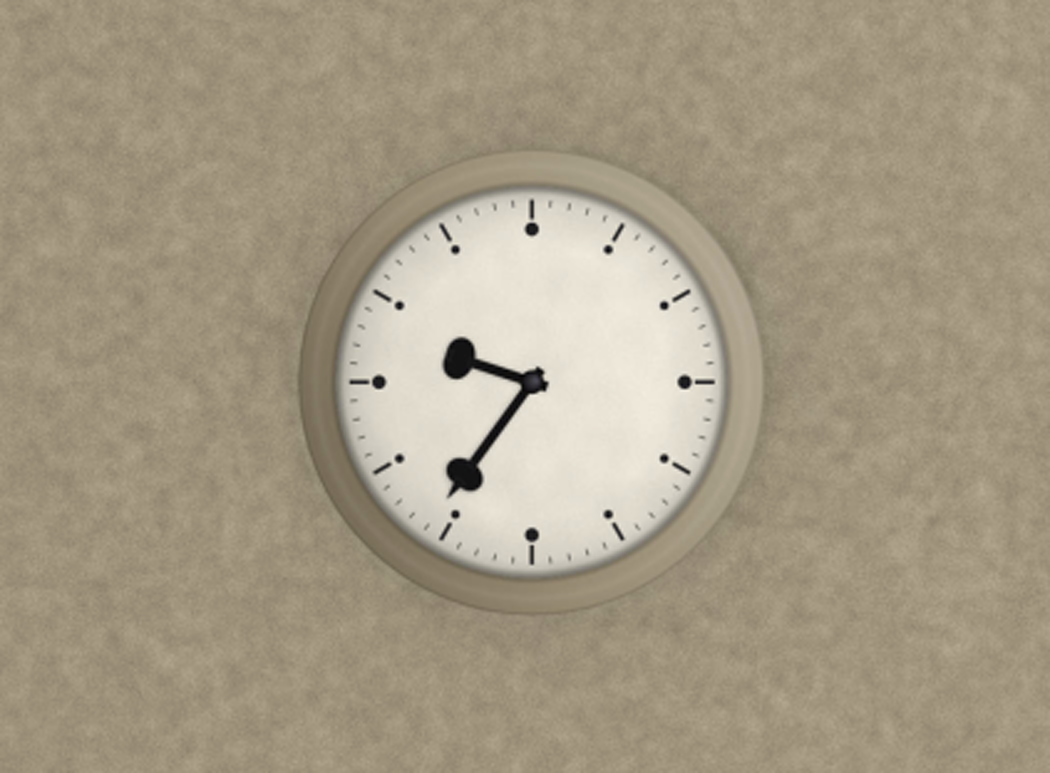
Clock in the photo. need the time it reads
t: 9:36
